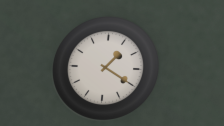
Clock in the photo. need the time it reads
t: 1:20
